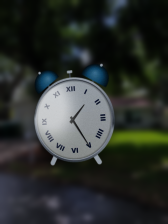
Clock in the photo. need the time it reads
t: 1:25
